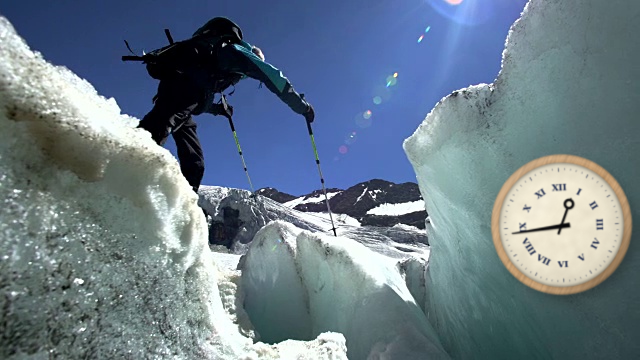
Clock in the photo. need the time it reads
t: 12:44
